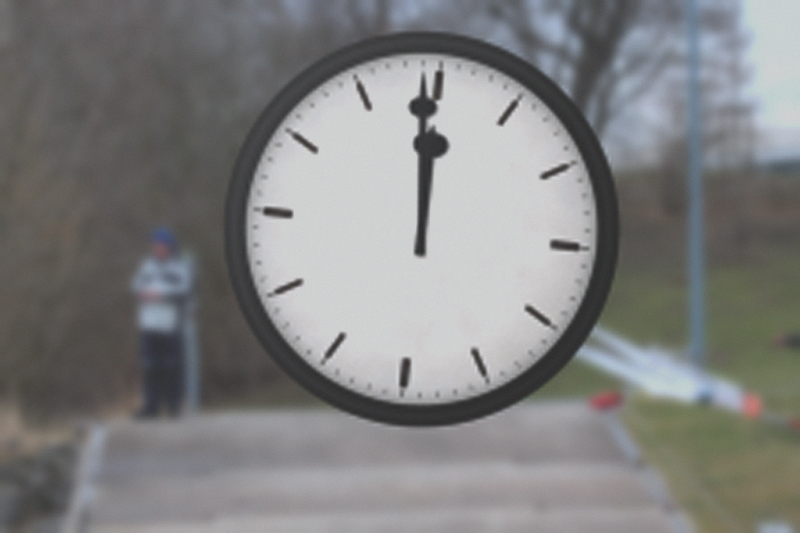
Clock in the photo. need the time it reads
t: 11:59
